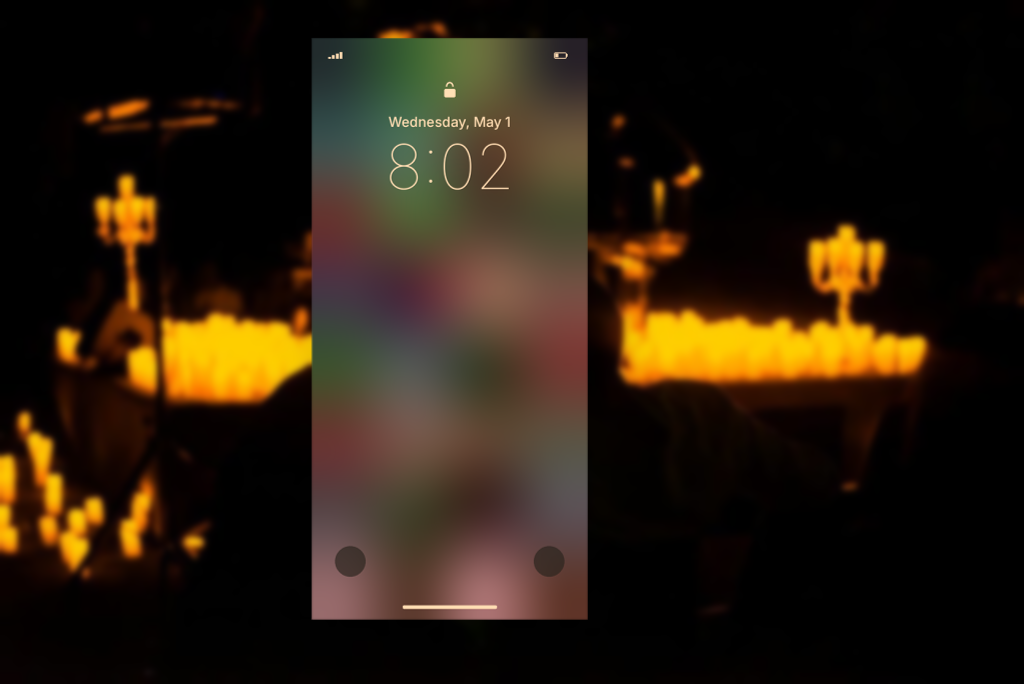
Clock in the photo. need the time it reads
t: 8:02
